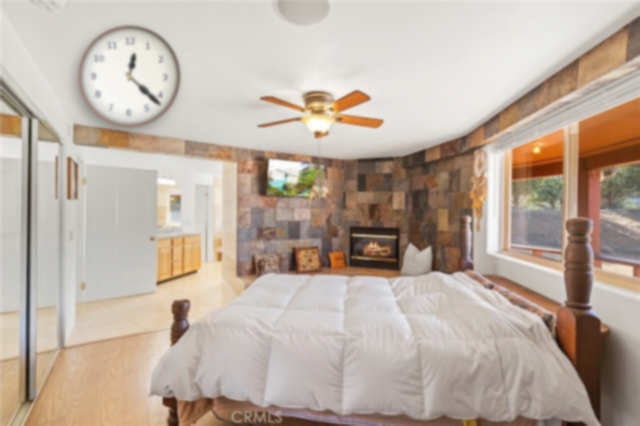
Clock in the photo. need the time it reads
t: 12:22
